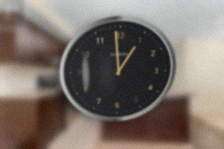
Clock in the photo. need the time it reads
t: 12:59
